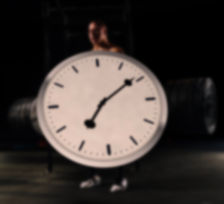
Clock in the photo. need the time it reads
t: 7:09
